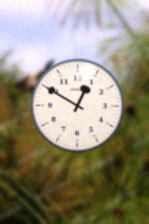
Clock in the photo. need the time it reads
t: 12:50
